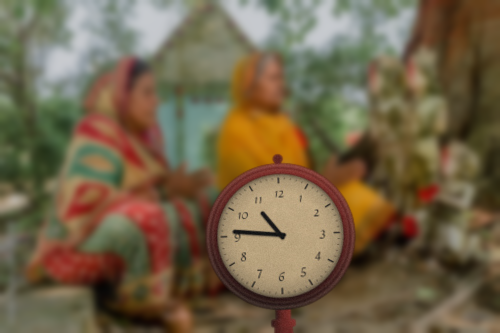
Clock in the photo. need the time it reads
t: 10:46
